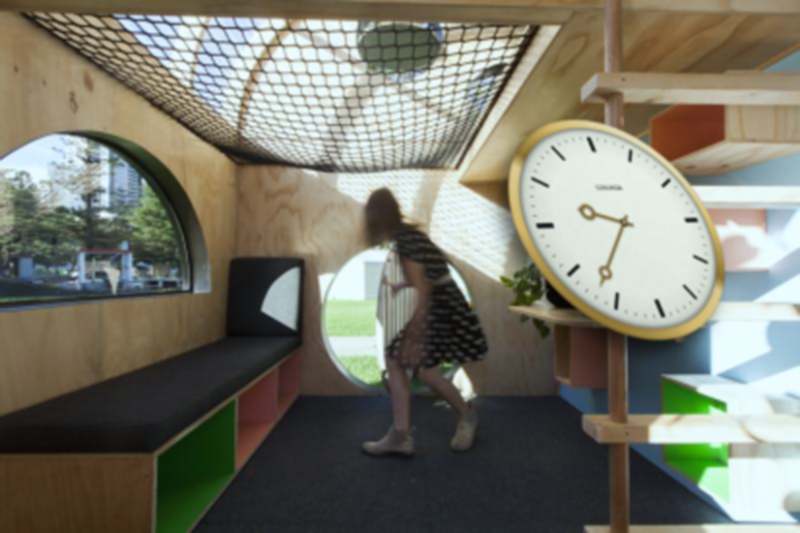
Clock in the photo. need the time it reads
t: 9:37
